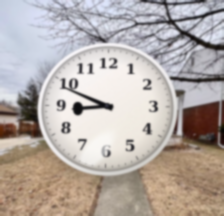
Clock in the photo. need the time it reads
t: 8:49
